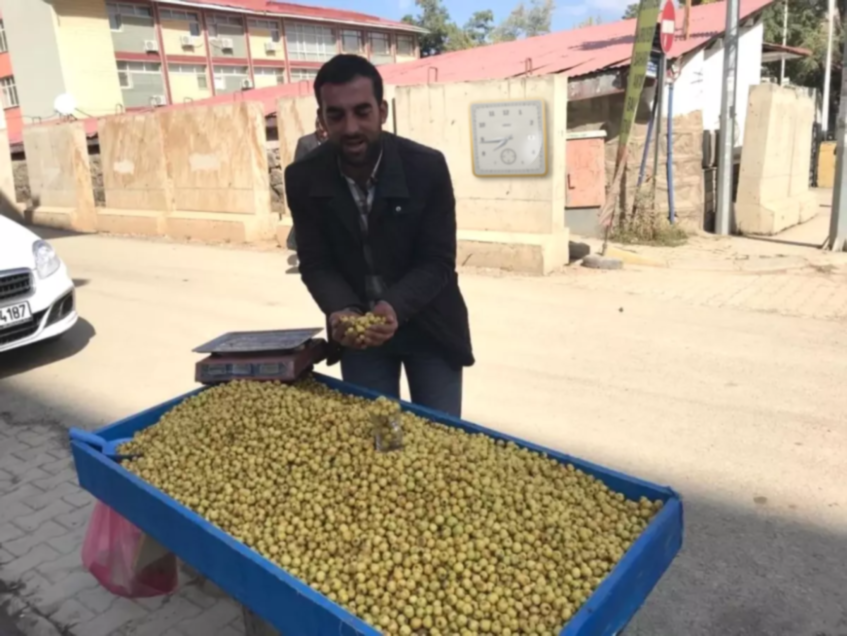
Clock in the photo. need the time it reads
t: 7:44
